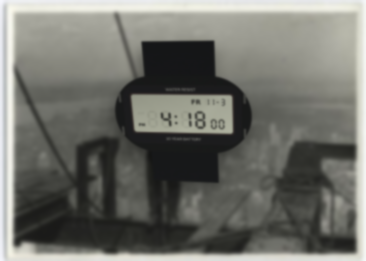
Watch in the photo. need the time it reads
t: 4:18
